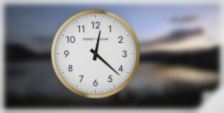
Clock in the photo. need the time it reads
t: 12:22
